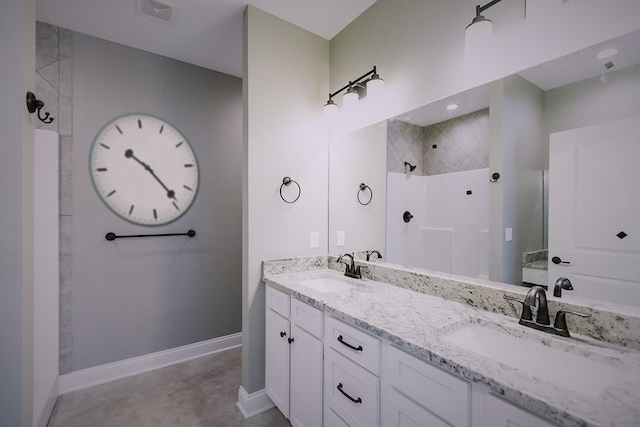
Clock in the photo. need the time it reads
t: 10:24
